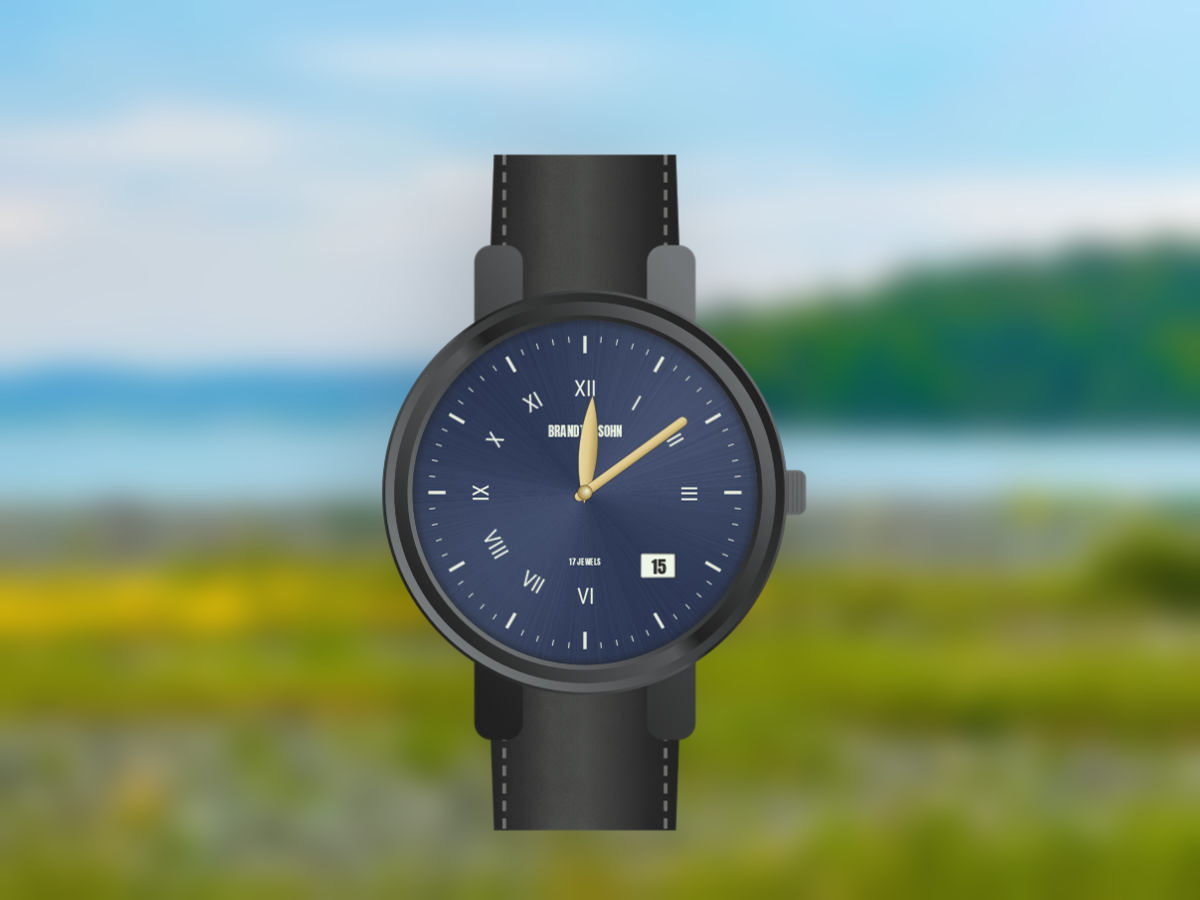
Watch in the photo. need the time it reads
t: 12:09
